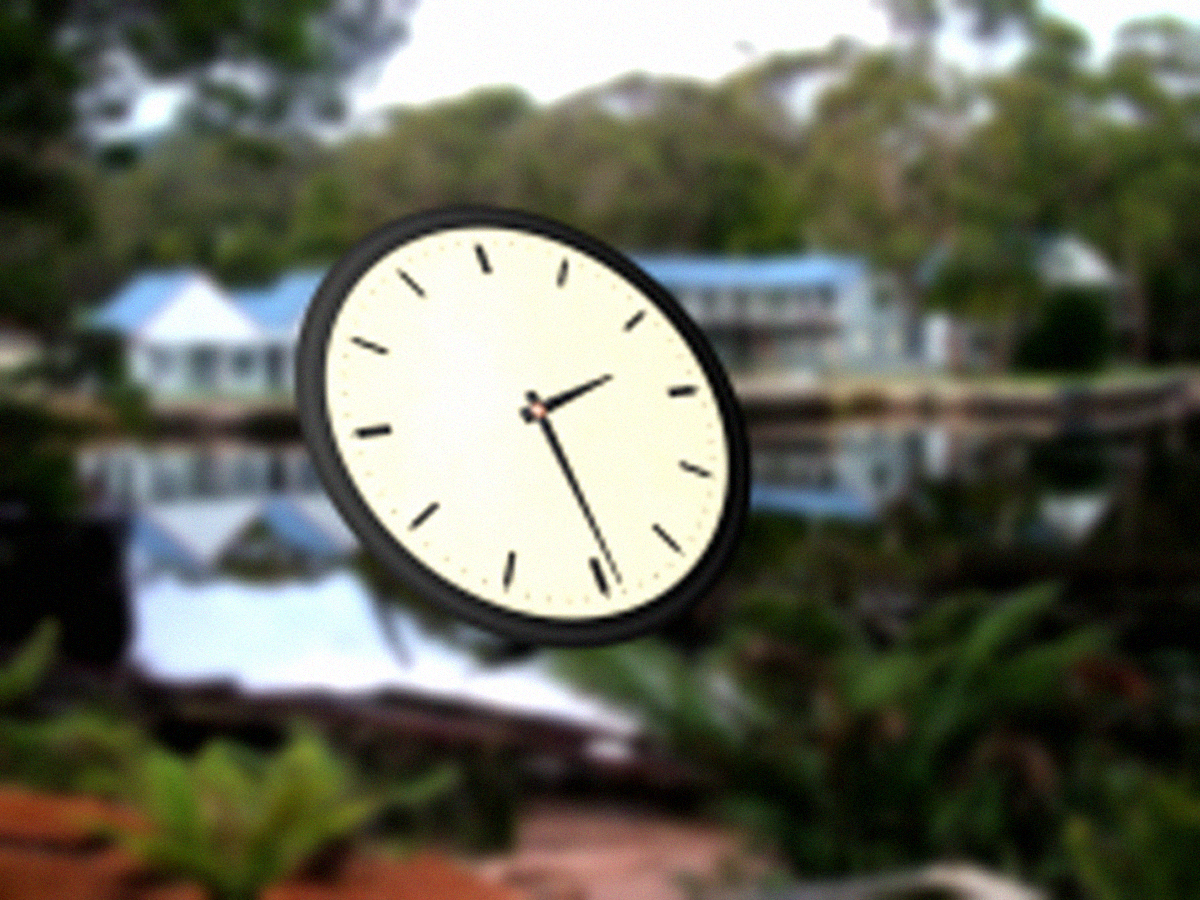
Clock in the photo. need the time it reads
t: 2:29
